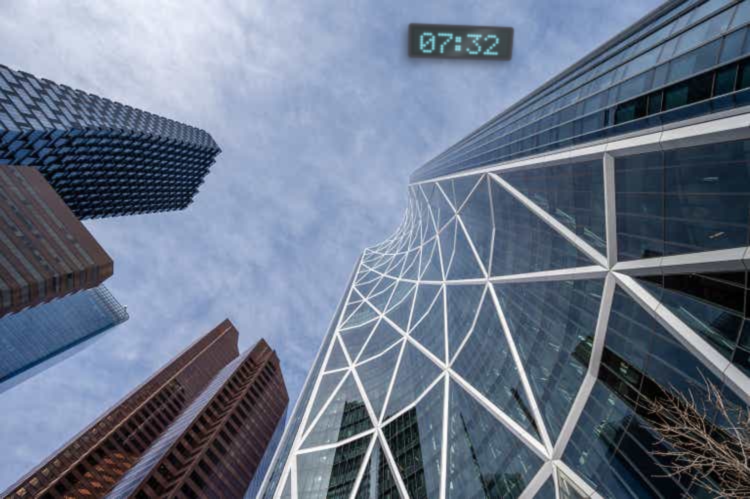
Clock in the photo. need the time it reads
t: 7:32
